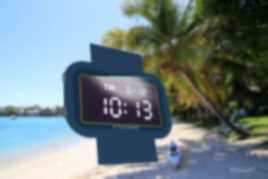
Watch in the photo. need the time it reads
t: 10:13
